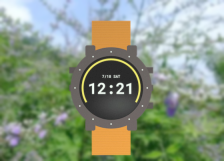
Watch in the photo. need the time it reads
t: 12:21
